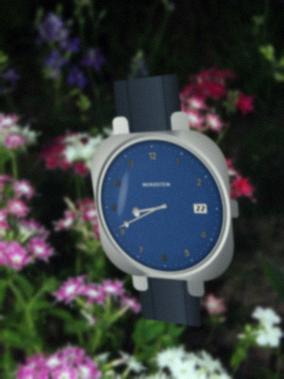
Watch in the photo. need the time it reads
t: 8:41
